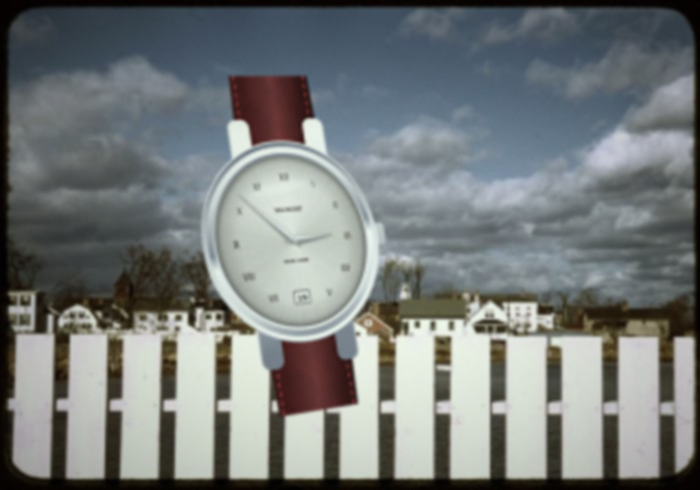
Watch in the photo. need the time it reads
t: 2:52
